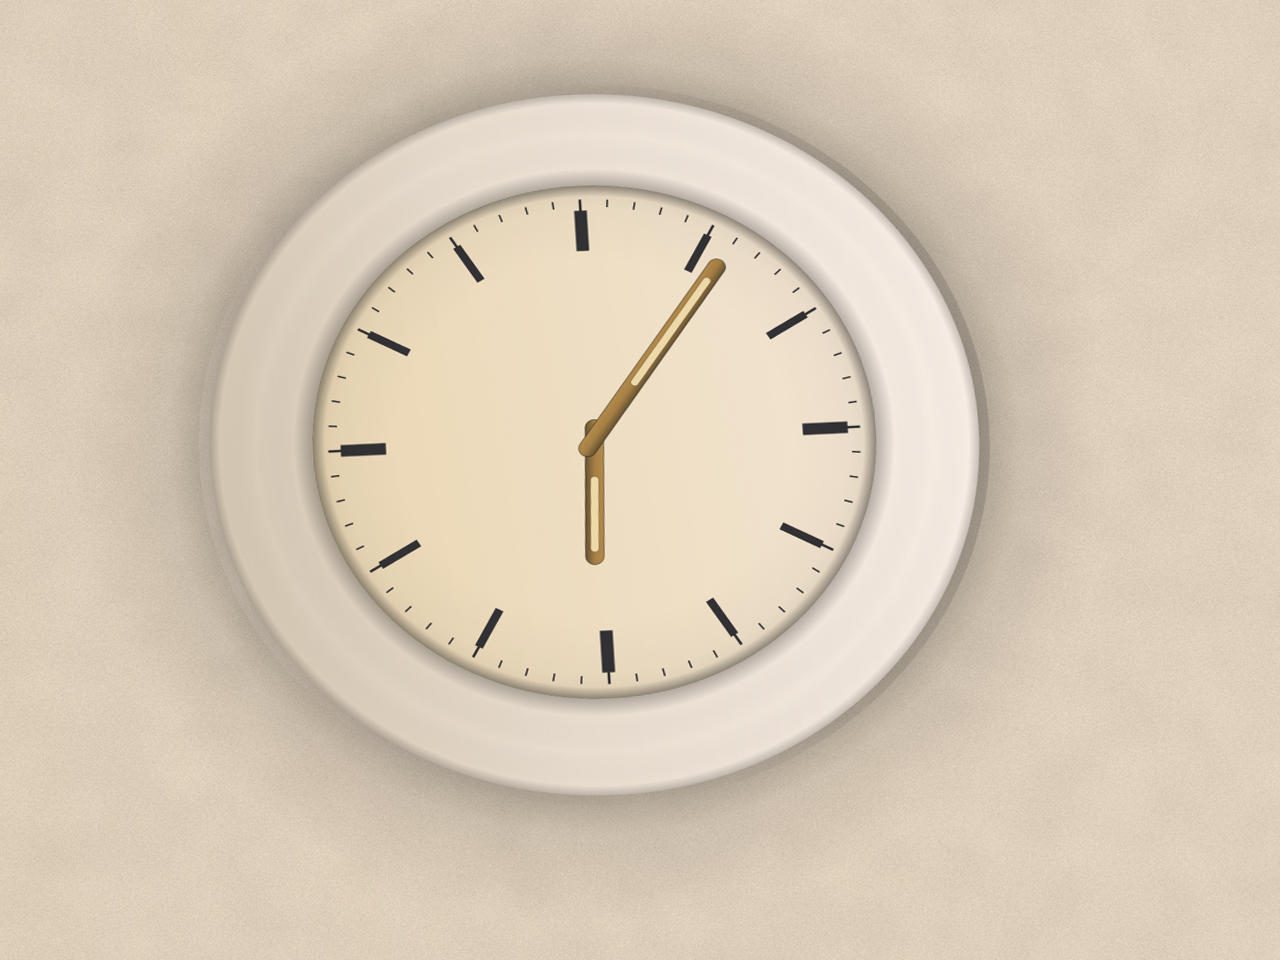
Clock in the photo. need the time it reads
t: 6:06
